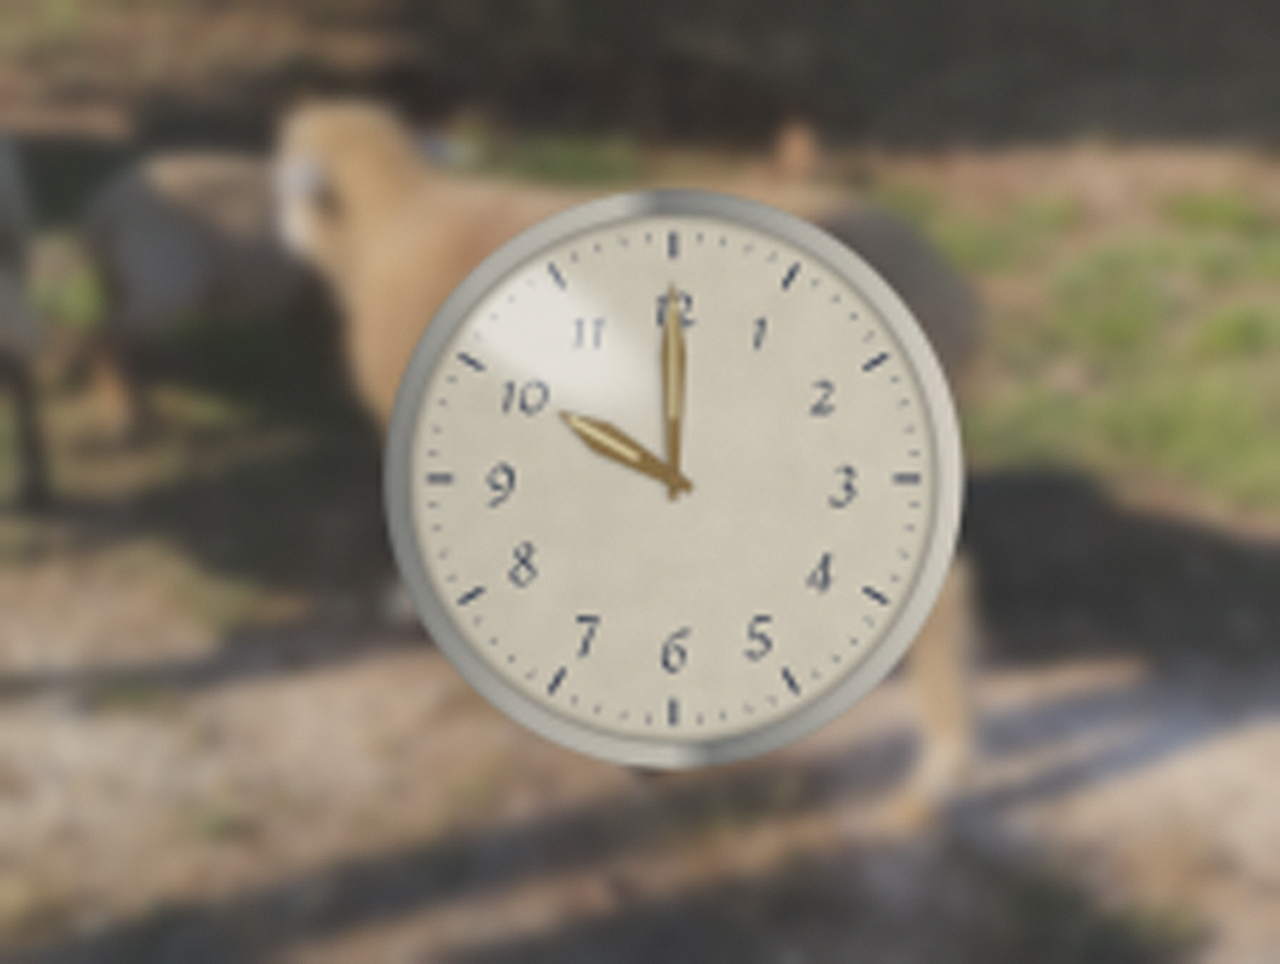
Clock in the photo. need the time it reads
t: 10:00
